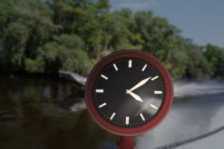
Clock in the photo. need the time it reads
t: 4:09
